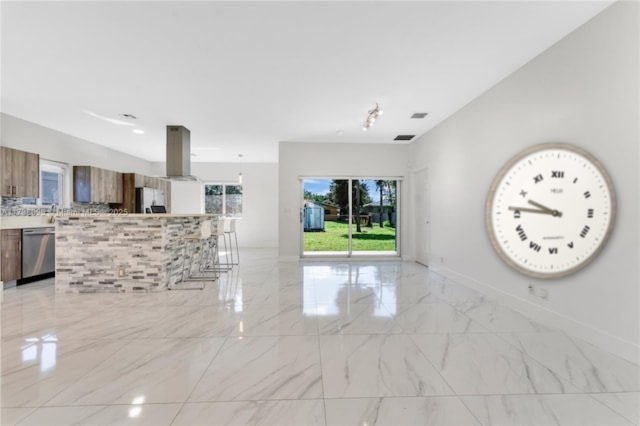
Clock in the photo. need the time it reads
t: 9:46
